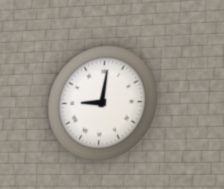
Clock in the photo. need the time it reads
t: 9:01
